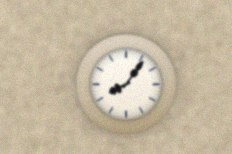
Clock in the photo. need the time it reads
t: 8:06
